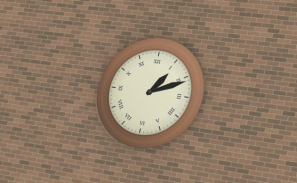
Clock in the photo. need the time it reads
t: 1:11
